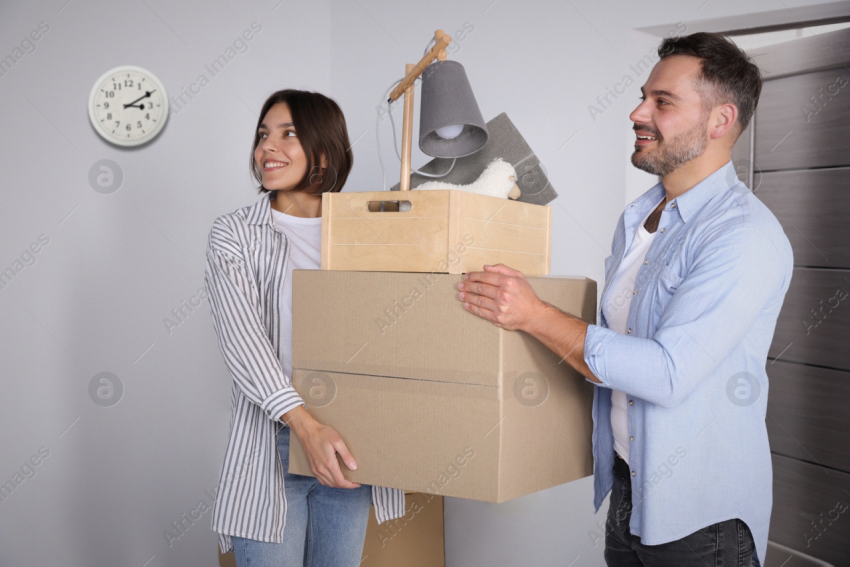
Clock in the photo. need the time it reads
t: 3:10
